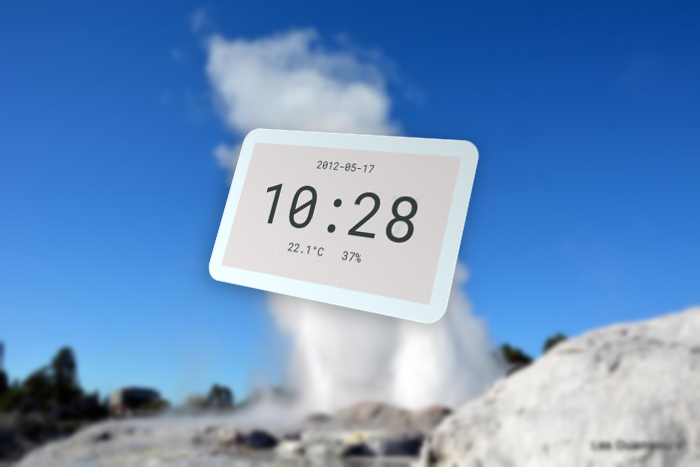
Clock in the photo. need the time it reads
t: 10:28
